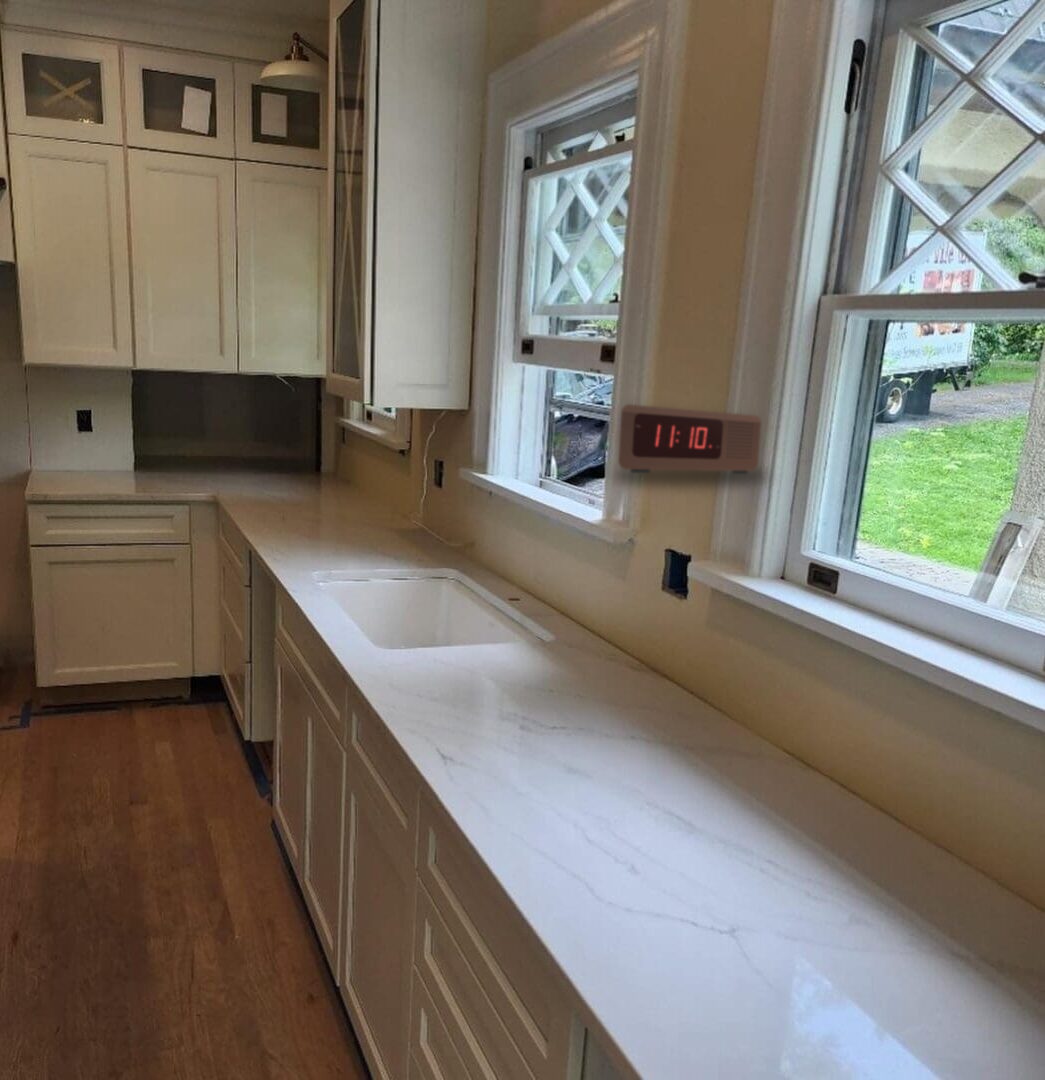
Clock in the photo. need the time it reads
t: 11:10
